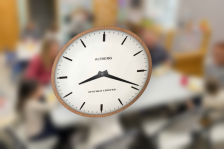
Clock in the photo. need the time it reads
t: 8:19
